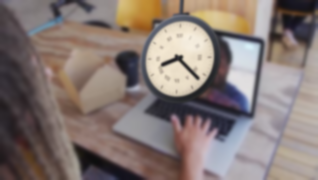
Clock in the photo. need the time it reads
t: 8:22
